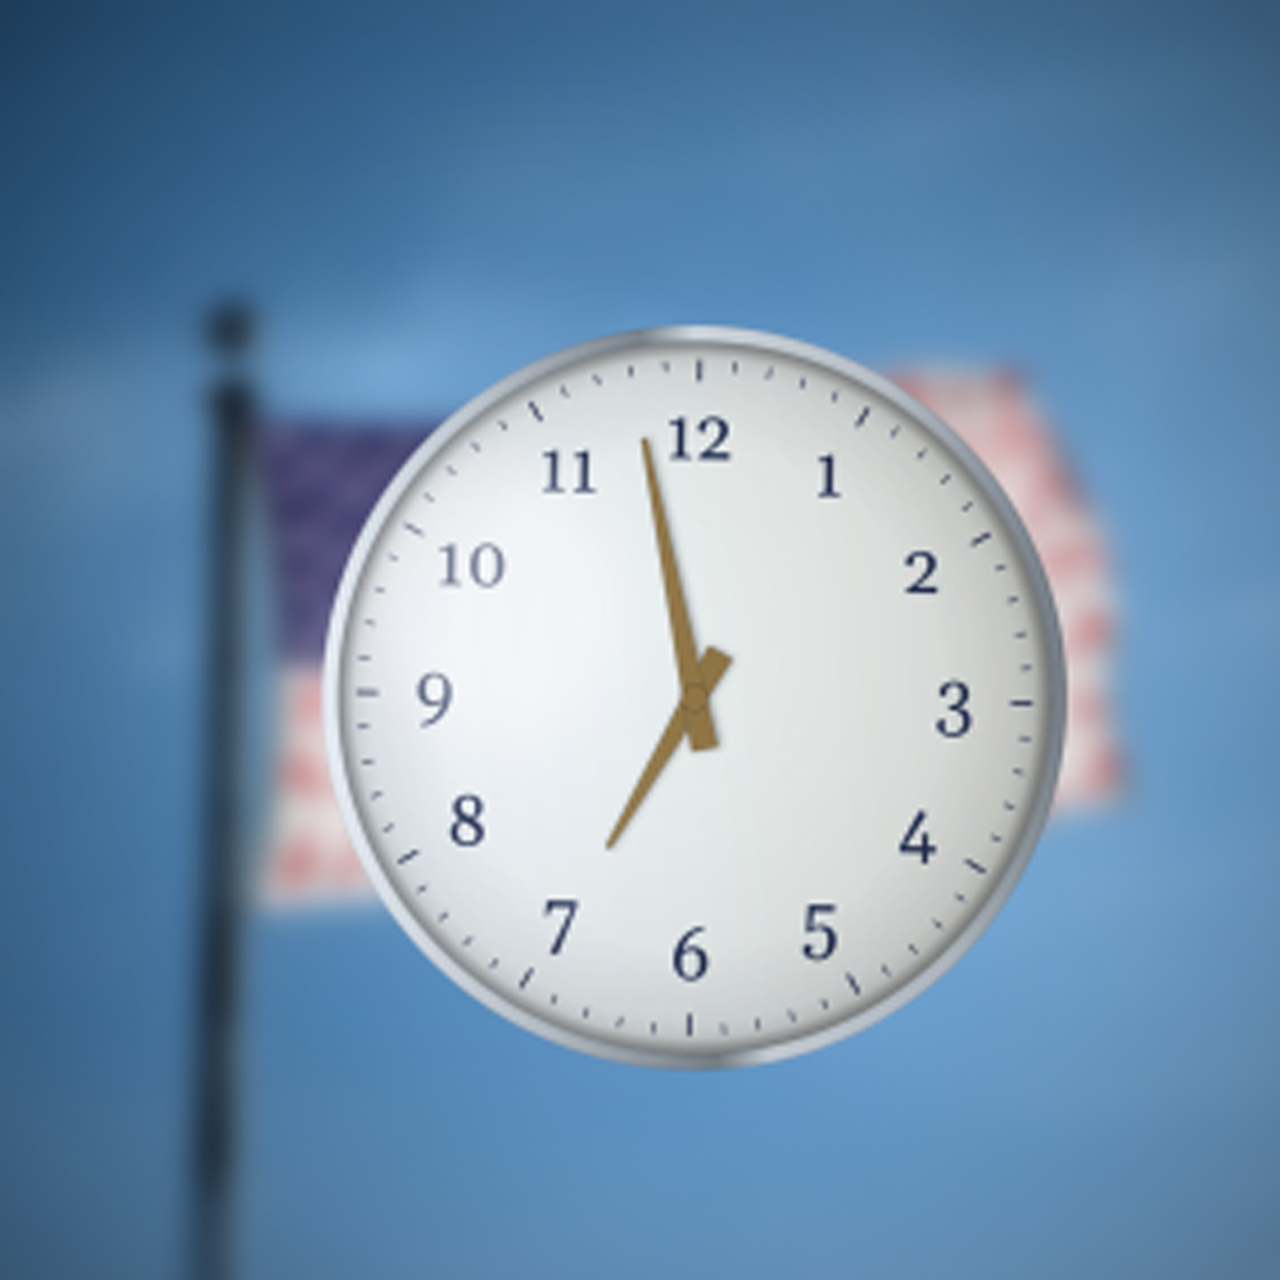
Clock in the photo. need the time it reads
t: 6:58
